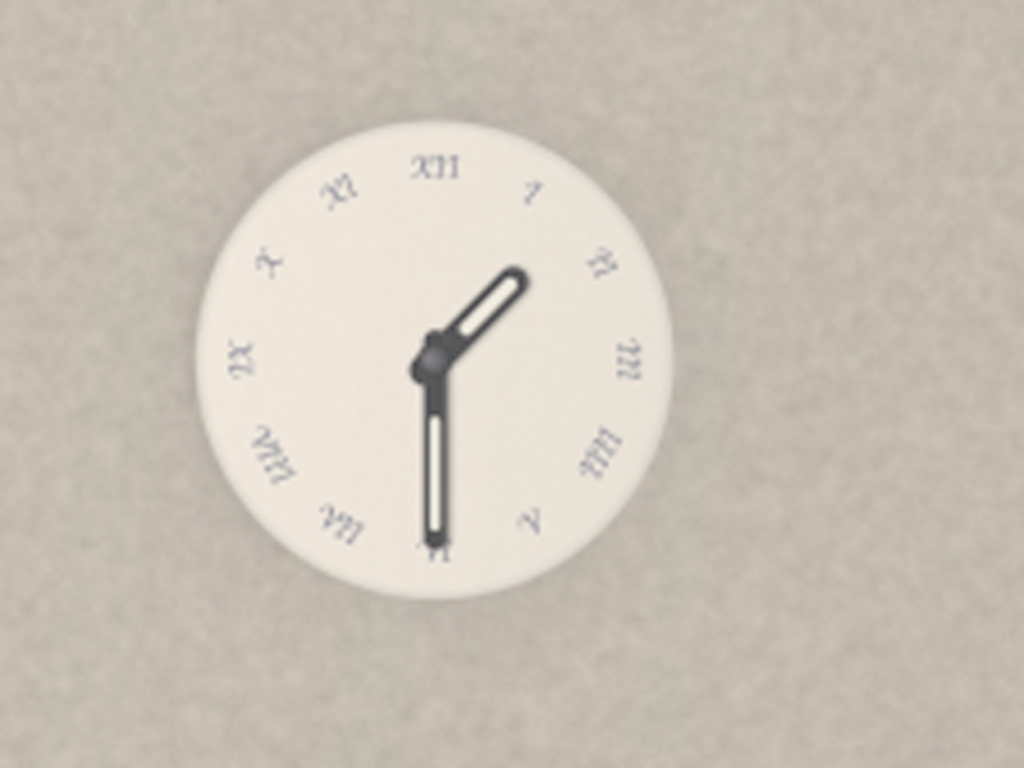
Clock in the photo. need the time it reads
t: 1:30
